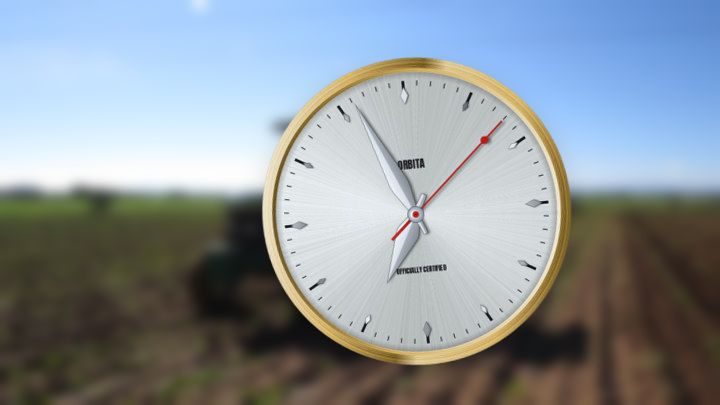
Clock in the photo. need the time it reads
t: 6:56:08
